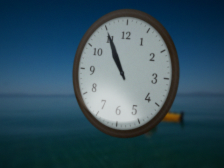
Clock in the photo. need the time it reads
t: 10:55
